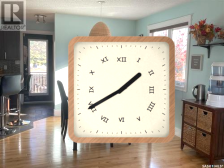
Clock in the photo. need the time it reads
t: 1:40
